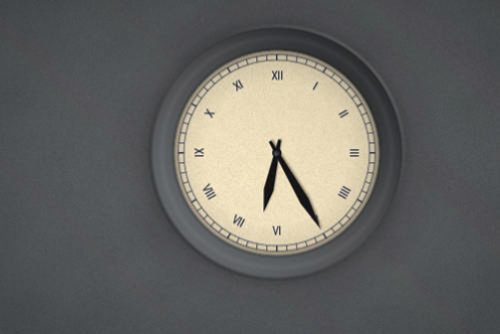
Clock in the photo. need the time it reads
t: 6:25
